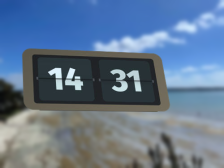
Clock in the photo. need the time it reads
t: 14:31
